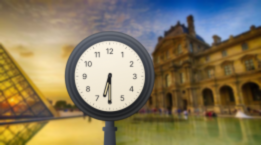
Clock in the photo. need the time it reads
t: 6:30
